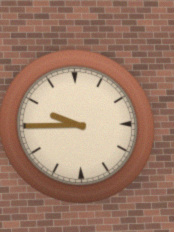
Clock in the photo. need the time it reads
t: 9:45
